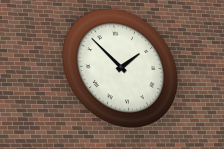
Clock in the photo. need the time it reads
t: 1:53
